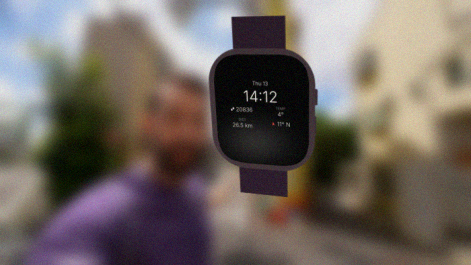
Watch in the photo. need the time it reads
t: 14:12
